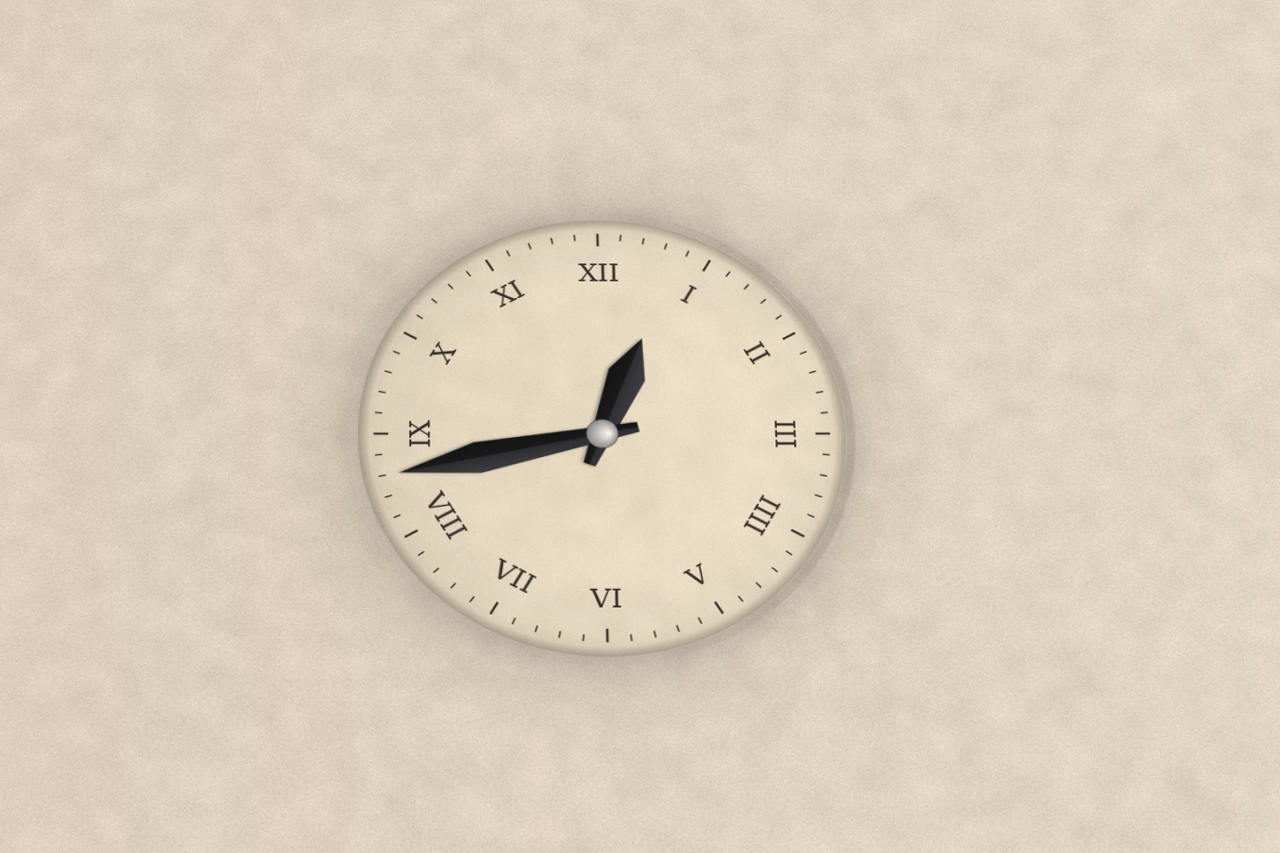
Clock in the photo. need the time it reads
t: 12:43
